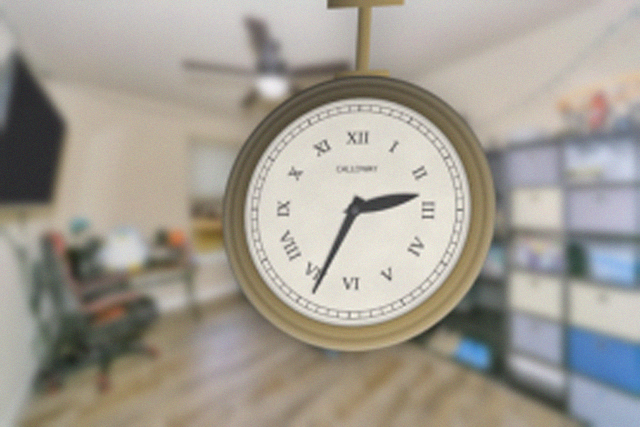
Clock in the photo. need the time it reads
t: 2:34
